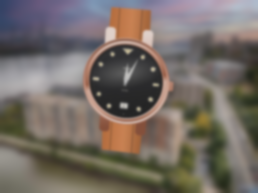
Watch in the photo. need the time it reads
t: 12:04
